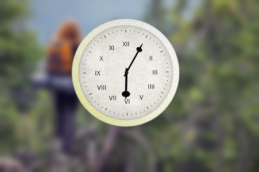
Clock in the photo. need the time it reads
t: 6:05
